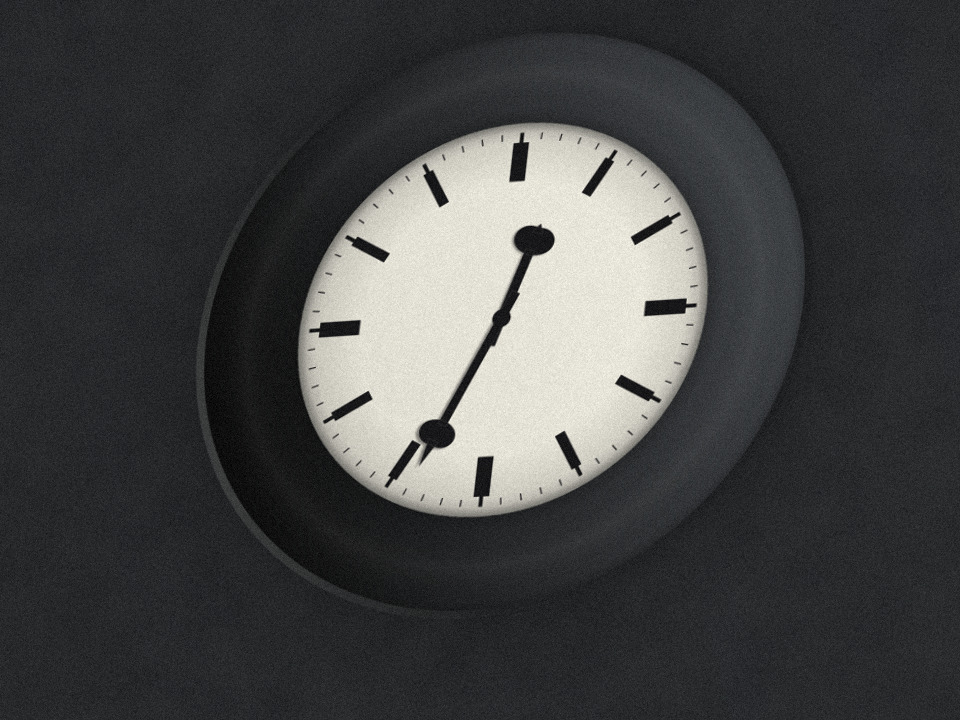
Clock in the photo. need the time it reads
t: 12:34
